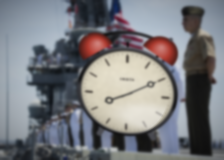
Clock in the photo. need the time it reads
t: 8:10
